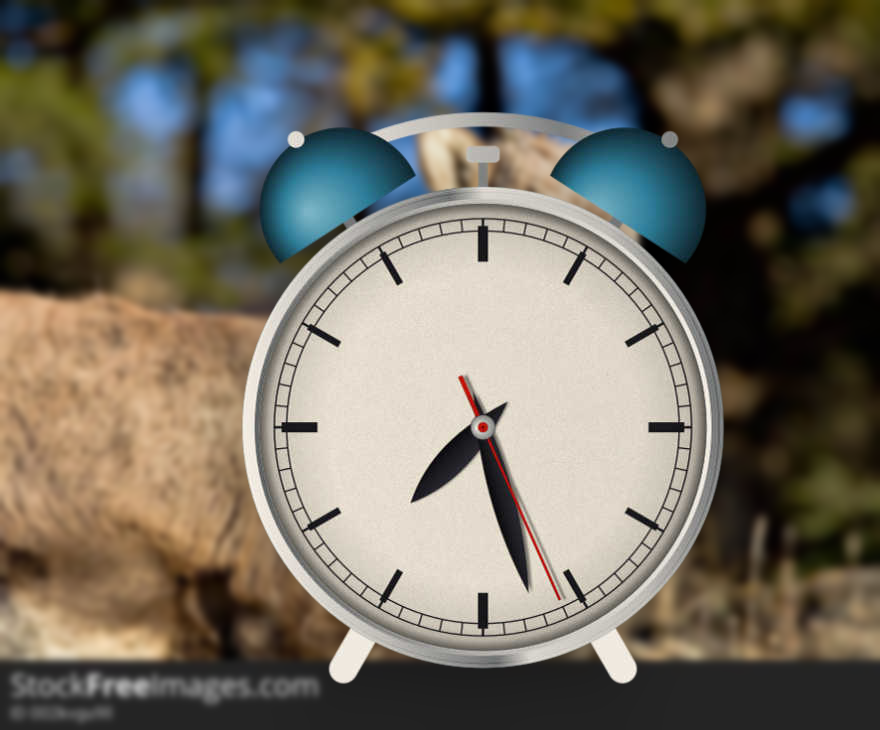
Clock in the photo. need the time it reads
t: 7:27:26
